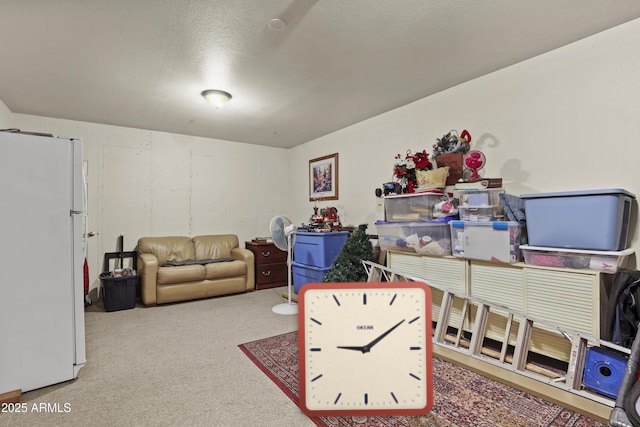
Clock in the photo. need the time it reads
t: 9:09
